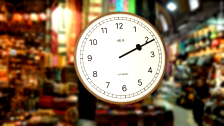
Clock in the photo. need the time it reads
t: 2:11
